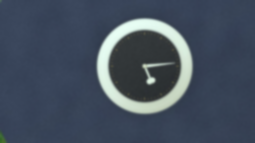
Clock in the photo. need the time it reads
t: 5:14
